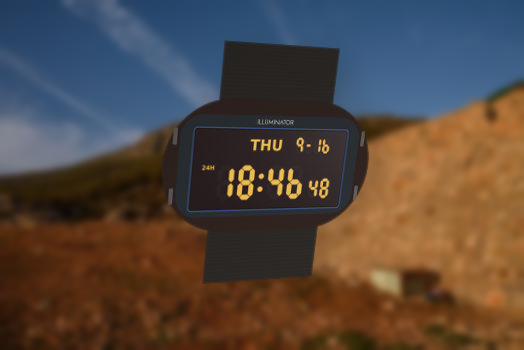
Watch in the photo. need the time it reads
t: 18:46:48
